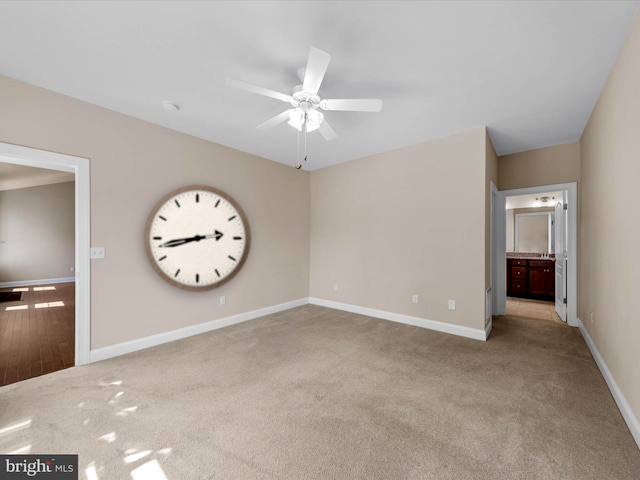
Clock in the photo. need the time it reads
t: 2:43
